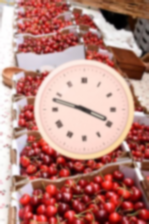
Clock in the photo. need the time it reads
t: 3:48
